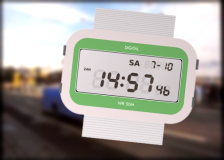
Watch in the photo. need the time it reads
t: 14:57:46
